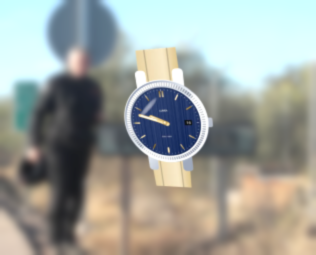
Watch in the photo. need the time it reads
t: 9:48
